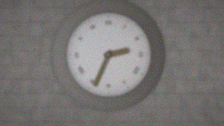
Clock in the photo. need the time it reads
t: 2:34
